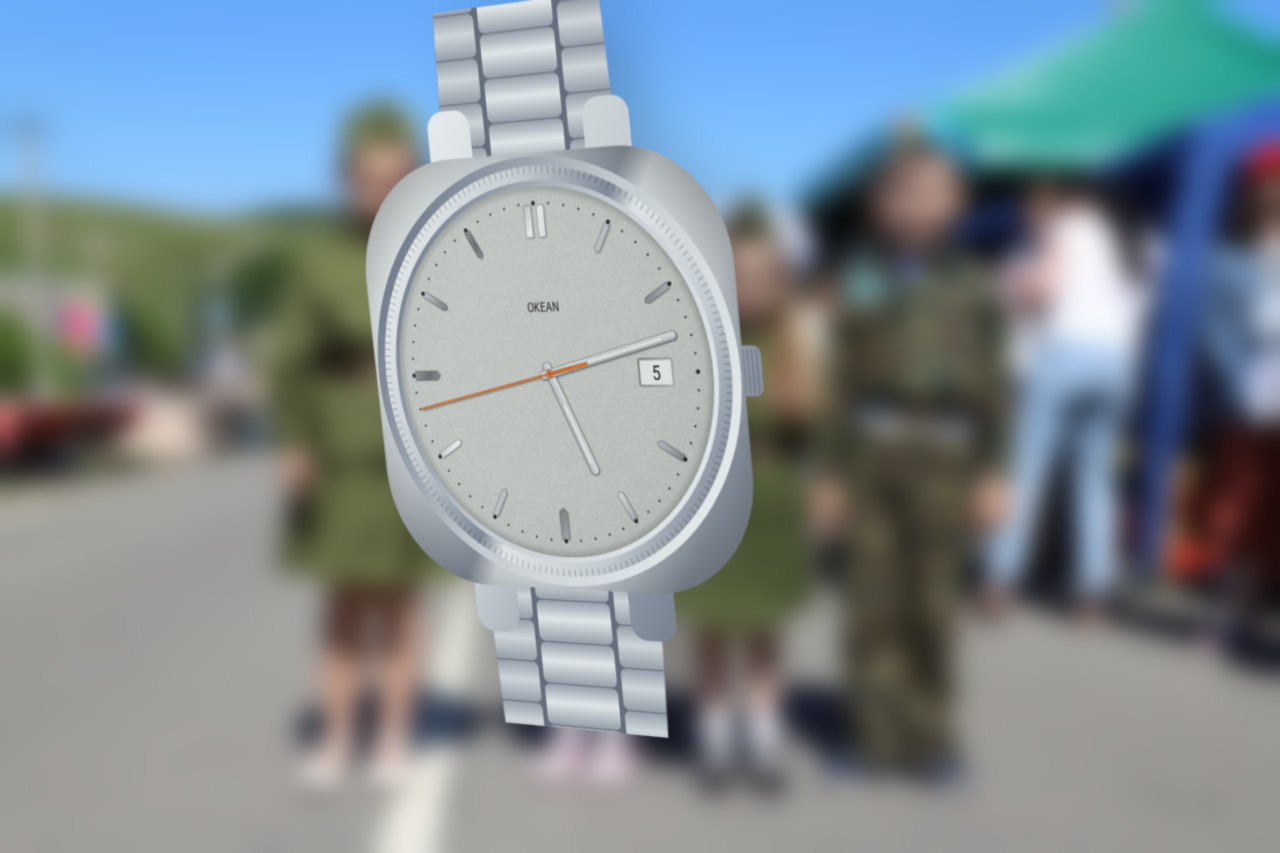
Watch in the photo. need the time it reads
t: 5:12:43
